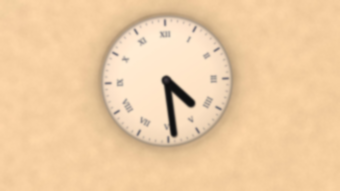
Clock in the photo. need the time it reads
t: 4:29
